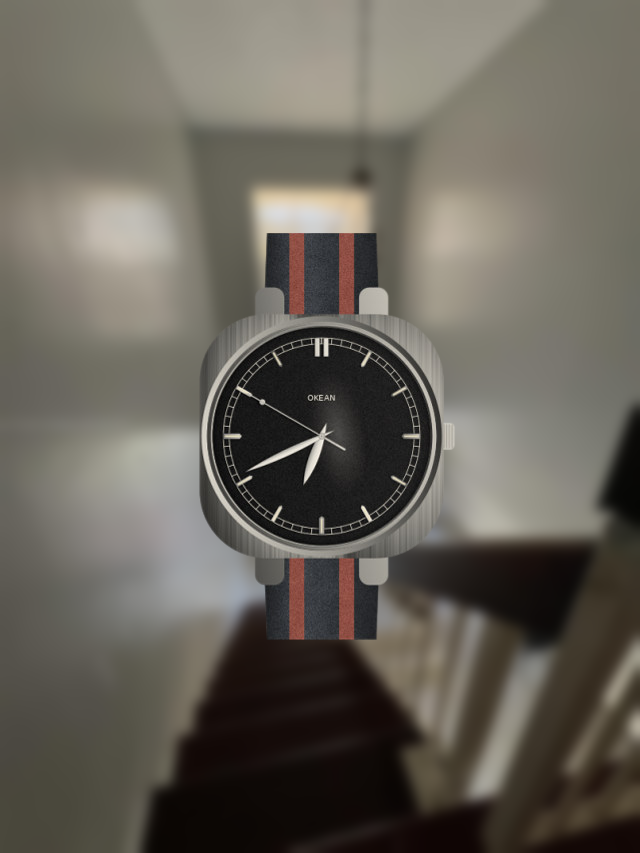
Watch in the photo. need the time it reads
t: 6:40:50
